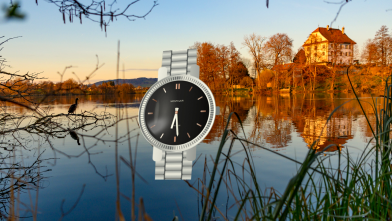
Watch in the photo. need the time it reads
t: 6:29
